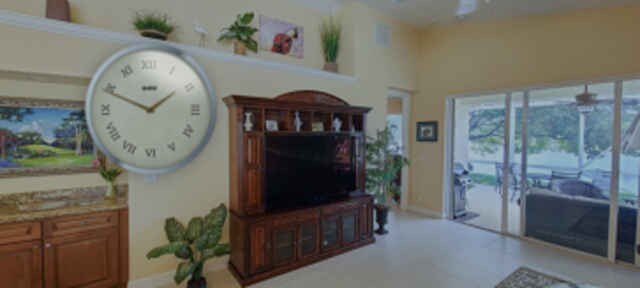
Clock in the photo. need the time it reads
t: 1:49
